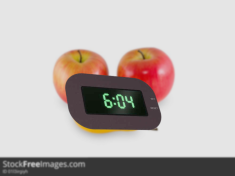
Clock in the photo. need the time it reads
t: 6:04
